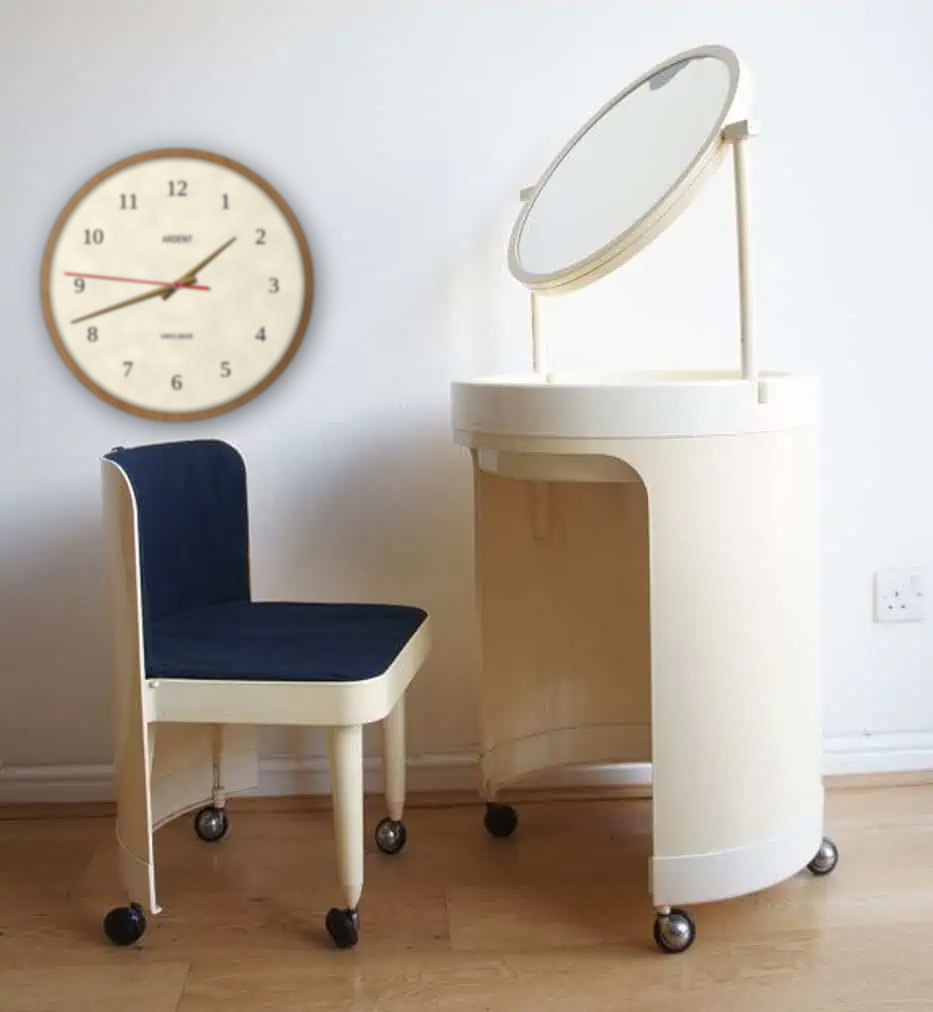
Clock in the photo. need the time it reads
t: 1:41:46
